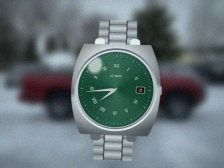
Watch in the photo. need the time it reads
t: 7:44
